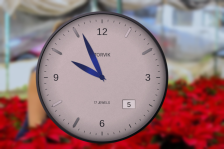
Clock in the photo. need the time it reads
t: 9:56
